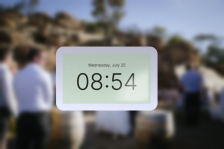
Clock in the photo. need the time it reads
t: 8:54
